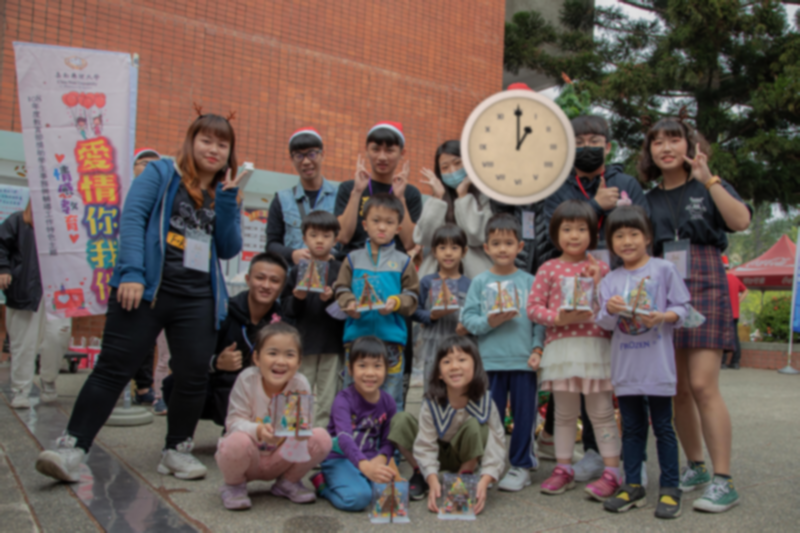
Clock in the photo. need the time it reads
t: 1:00
